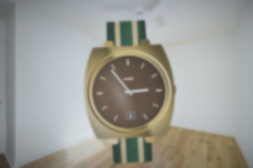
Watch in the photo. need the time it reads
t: 2:54
